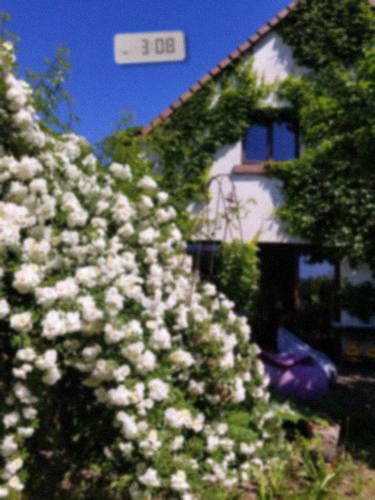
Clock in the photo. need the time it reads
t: 3:08
